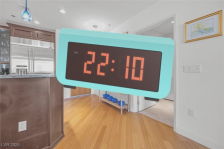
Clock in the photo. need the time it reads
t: 22:10
